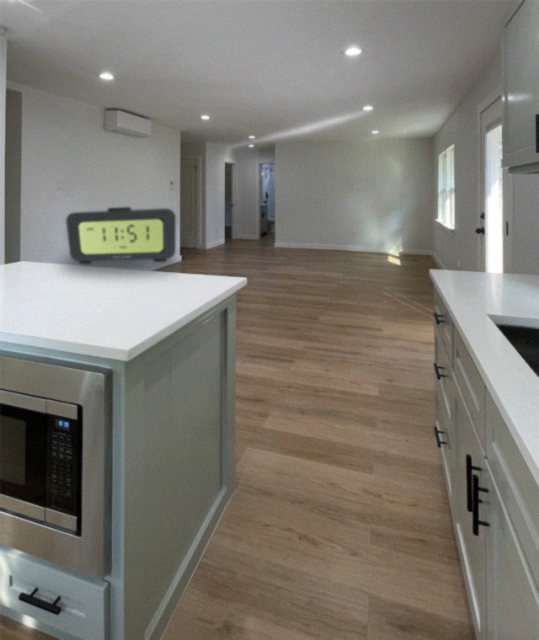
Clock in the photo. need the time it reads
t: 11:51
